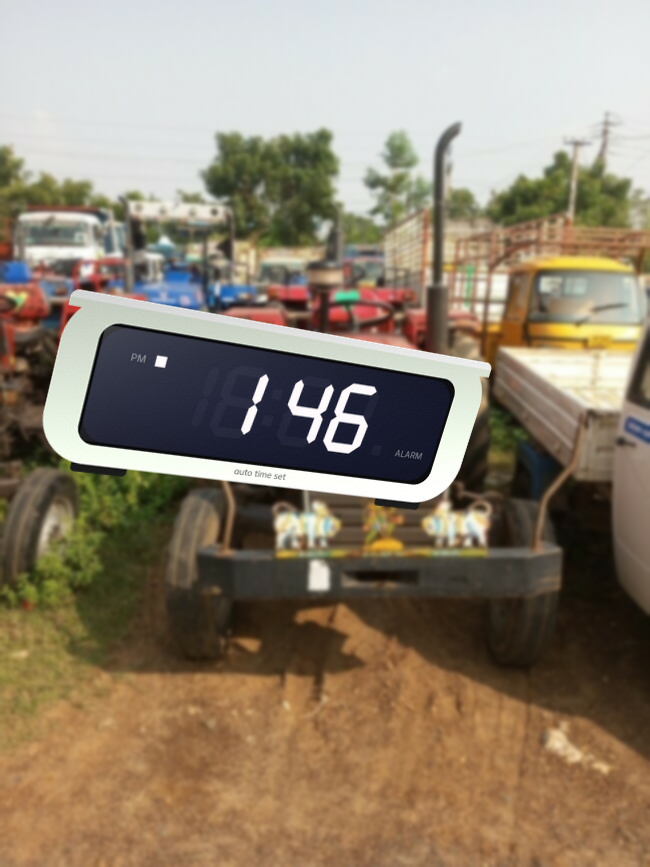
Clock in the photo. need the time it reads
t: 1:46
